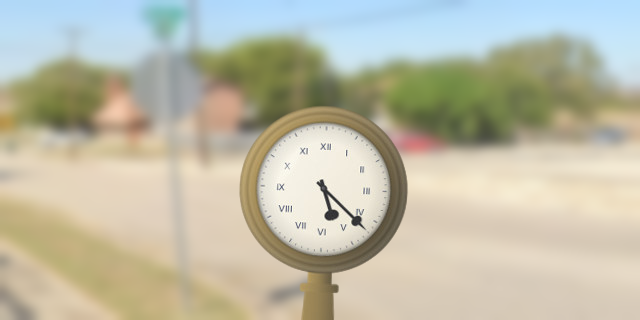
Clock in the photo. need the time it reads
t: 5:22
